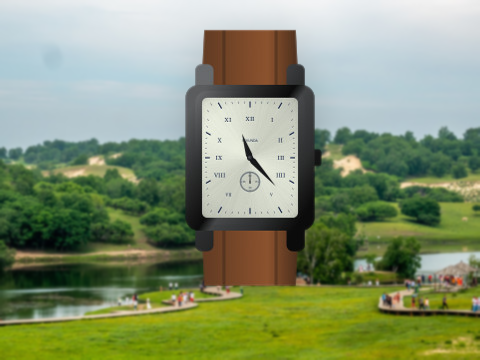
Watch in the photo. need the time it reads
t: 11:23
